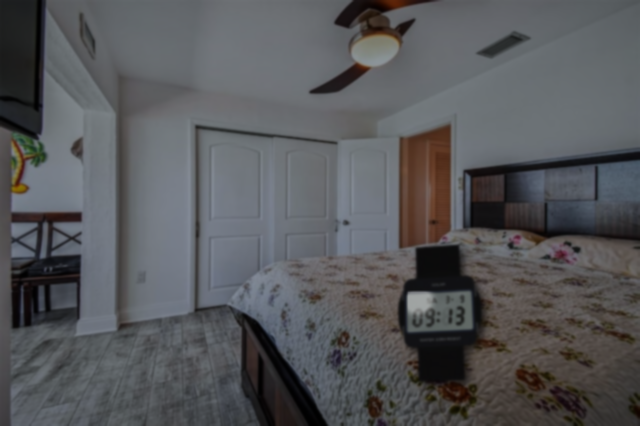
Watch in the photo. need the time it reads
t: 9:13
